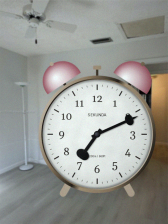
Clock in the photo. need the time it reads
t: 7:11
